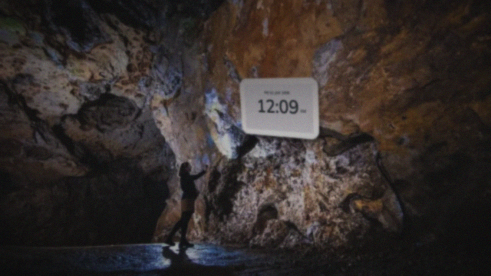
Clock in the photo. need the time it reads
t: 12:09
